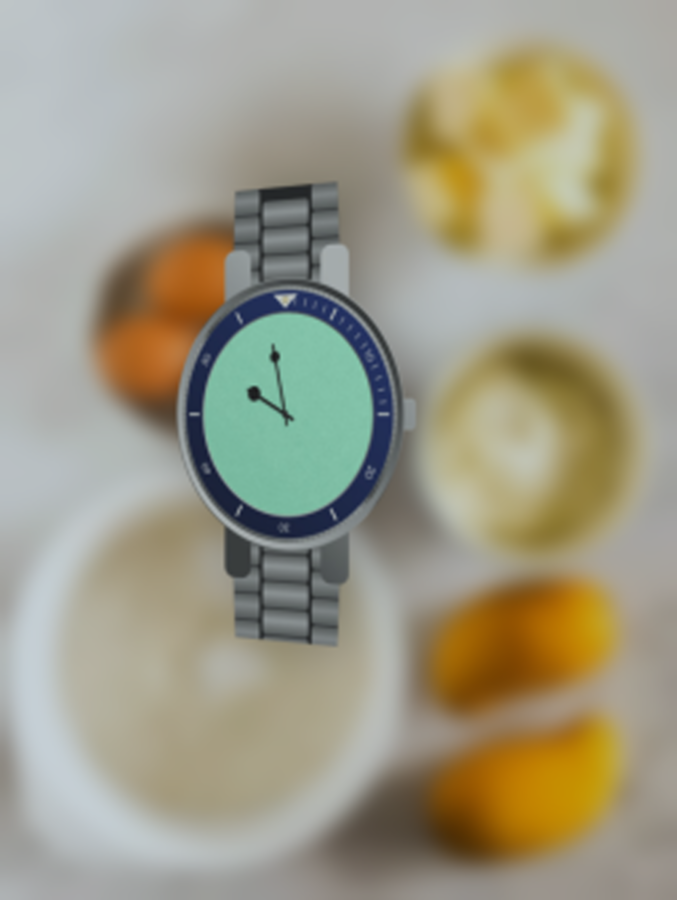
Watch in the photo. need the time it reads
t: 9:58
